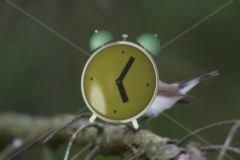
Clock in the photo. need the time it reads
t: 5:04
